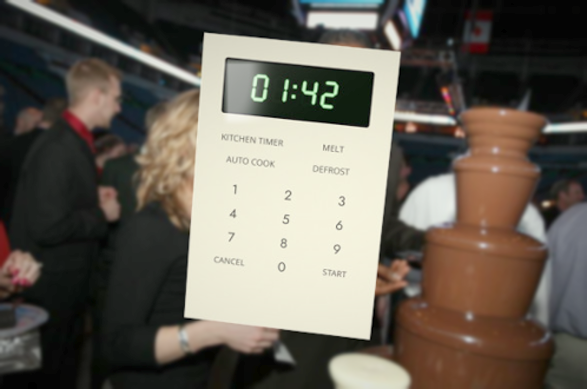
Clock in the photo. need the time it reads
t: 1:42
